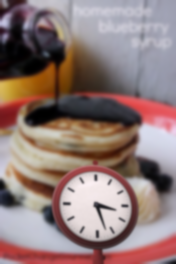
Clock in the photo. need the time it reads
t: 3:27
